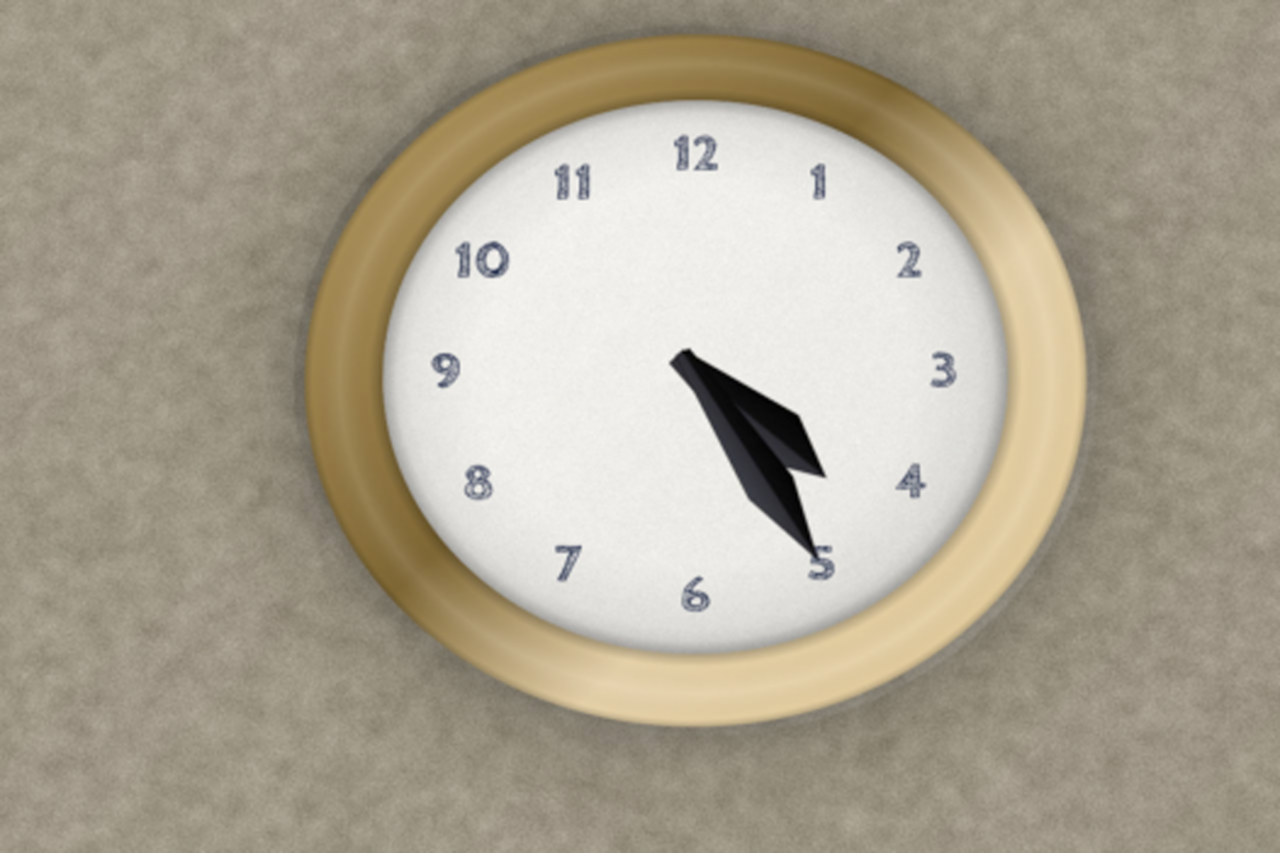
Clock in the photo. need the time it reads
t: 4:25
